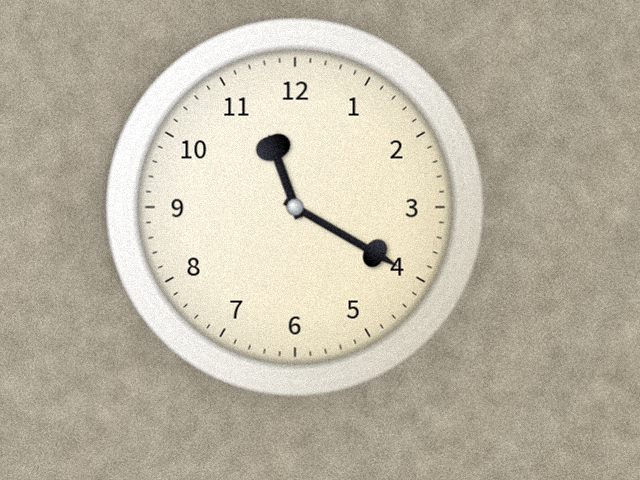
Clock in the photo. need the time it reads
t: 11:20
